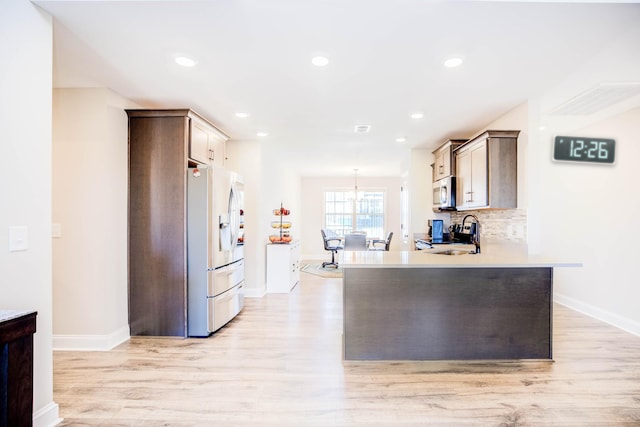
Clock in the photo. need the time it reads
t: 12:26
